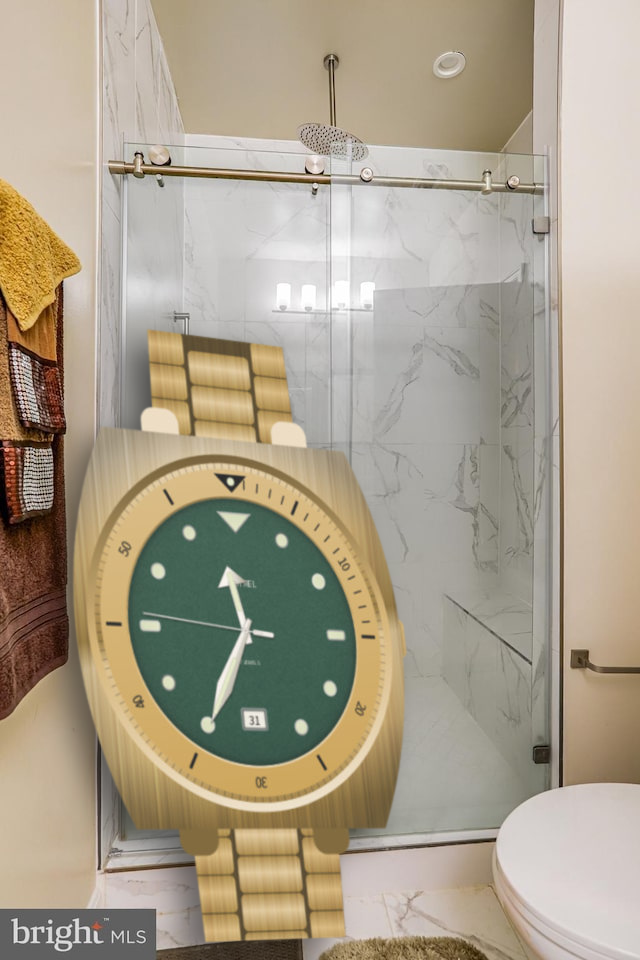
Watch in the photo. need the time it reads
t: 11:34:46
